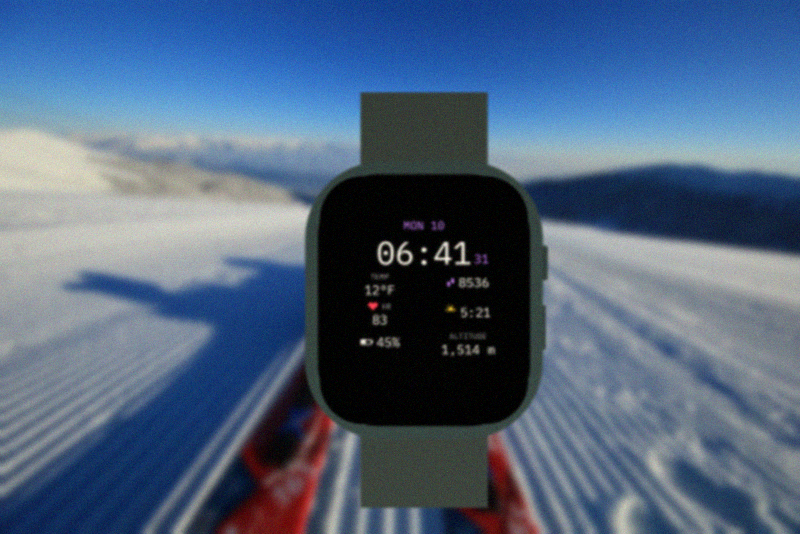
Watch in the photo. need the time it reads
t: 6:41
